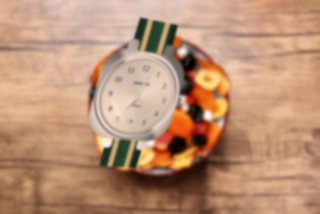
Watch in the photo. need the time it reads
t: 7:02
